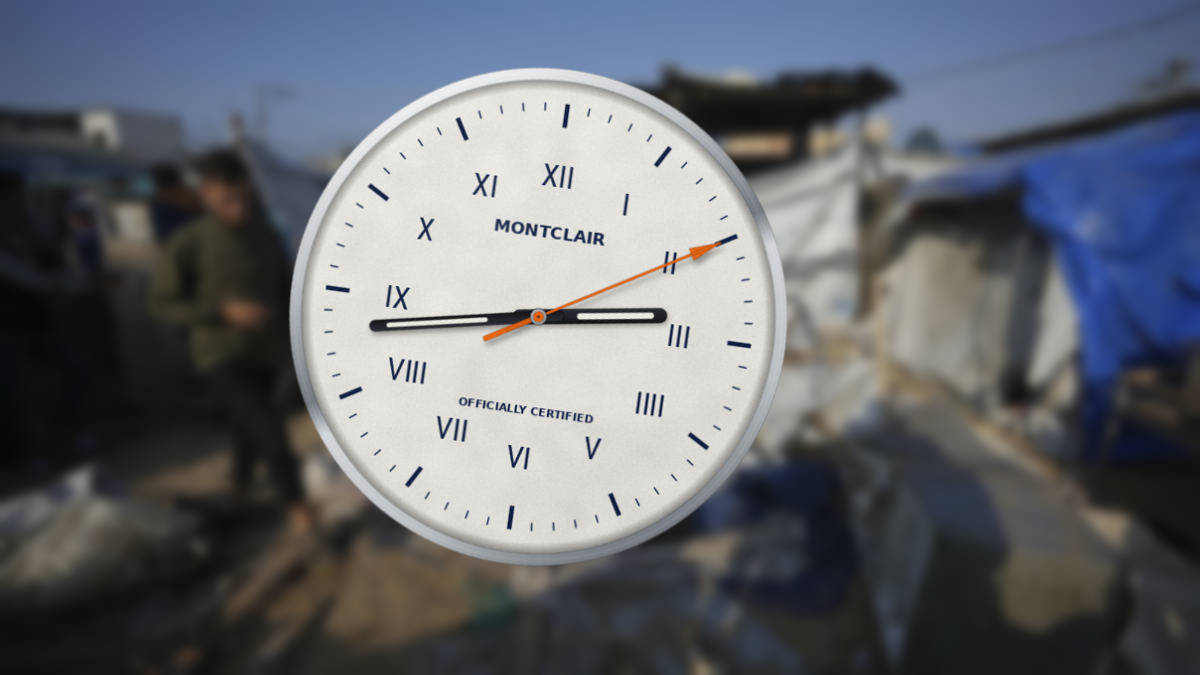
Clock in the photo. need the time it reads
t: 2:43:10
